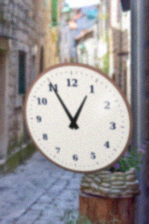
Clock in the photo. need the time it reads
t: 12:55
